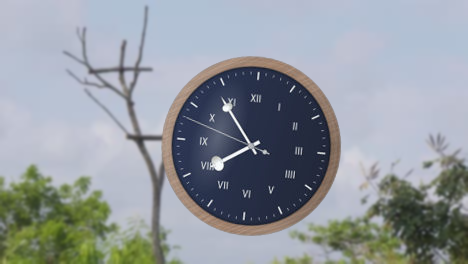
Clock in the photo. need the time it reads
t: 7:53:48
